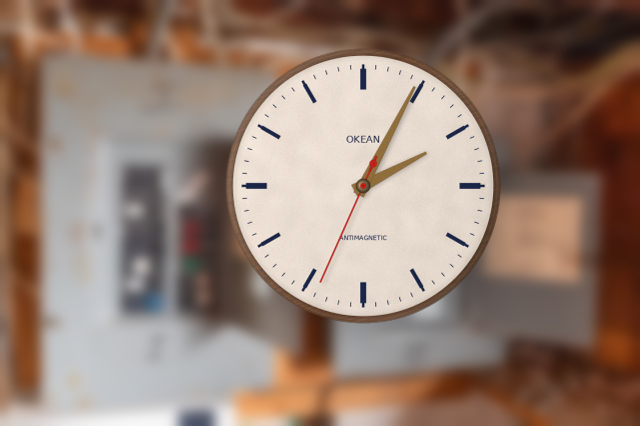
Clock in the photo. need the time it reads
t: 2:04:34
